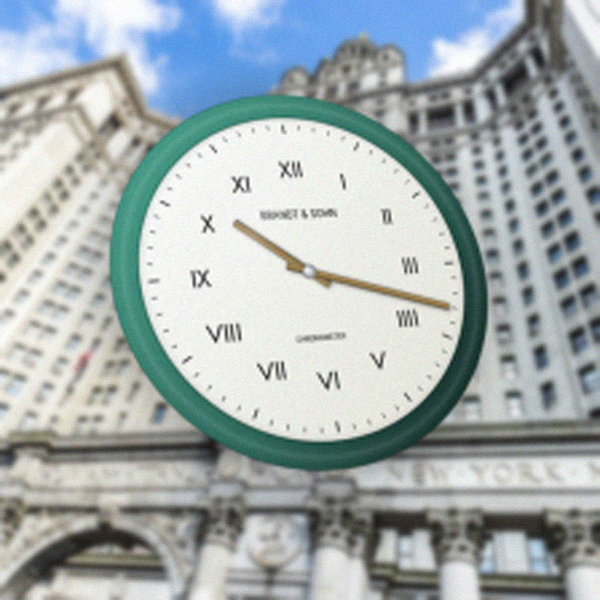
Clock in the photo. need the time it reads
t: 10:18
